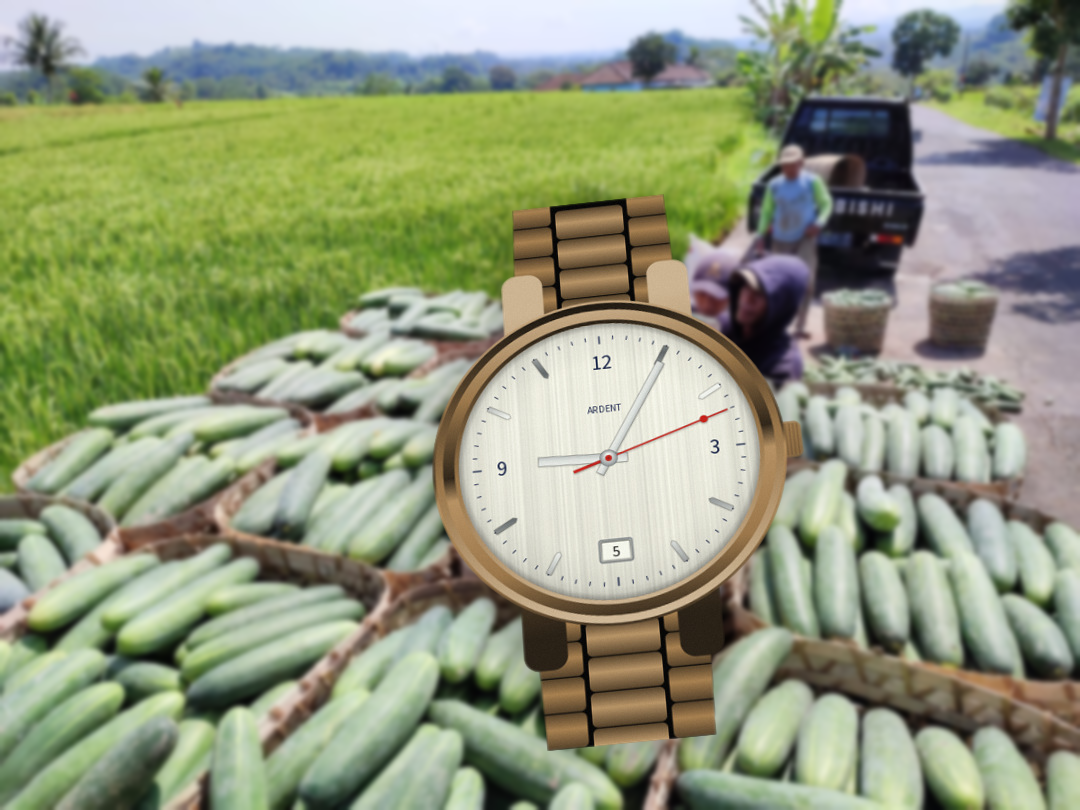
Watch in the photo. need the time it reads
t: 9:05:12
